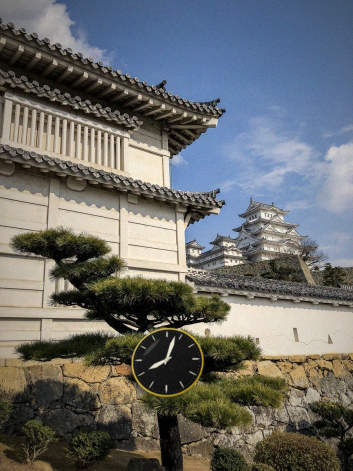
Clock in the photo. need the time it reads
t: 8:03
